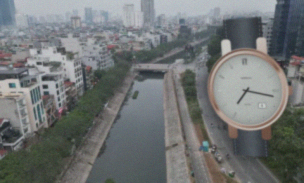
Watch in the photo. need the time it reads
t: 7:17
